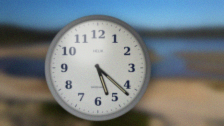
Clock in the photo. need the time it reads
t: 5:22
